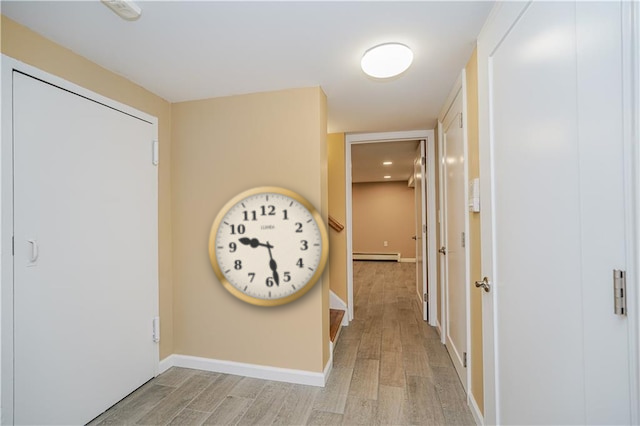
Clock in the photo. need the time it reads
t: 9:28
